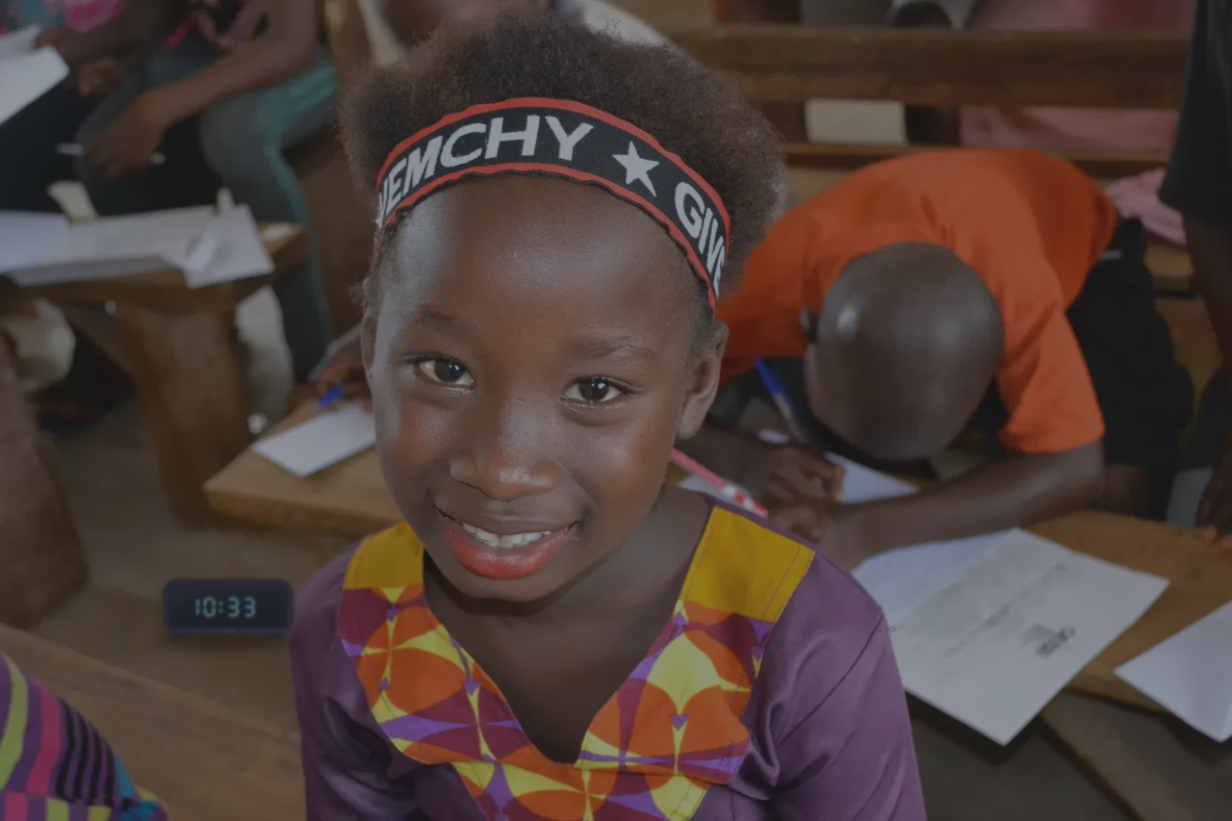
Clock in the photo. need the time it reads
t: 10:33
